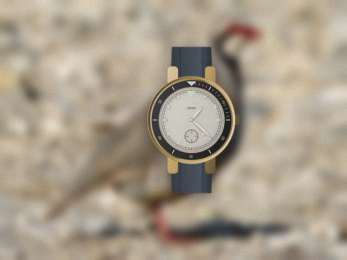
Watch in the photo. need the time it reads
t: 1:22
